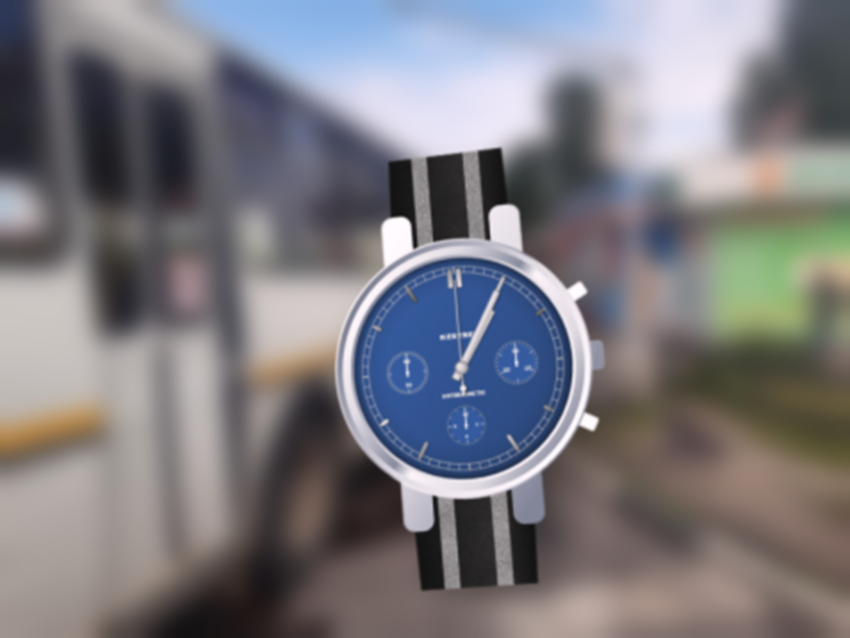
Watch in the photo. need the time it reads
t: 1:05
